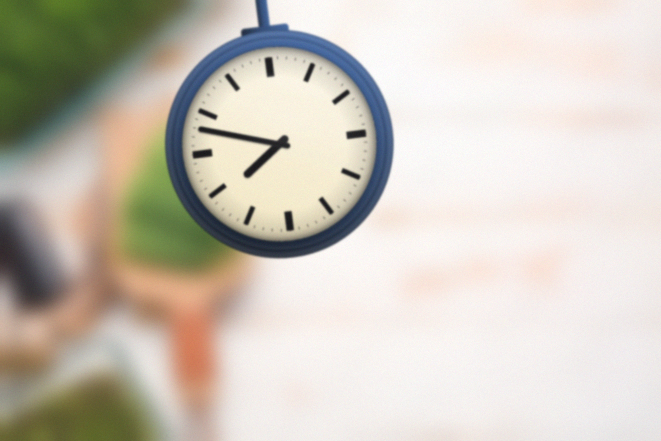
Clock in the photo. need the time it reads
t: 7:48
